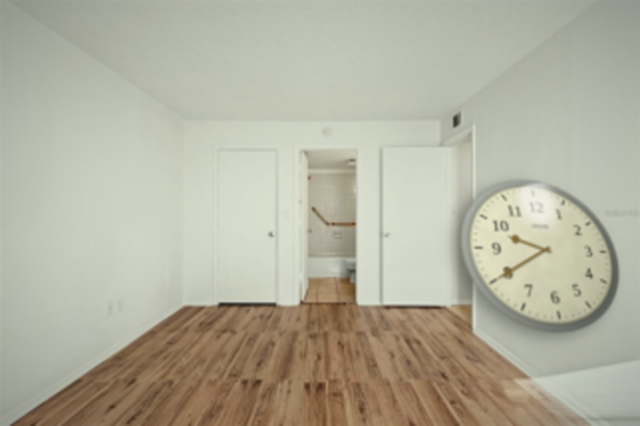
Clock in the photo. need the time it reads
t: 9:40
